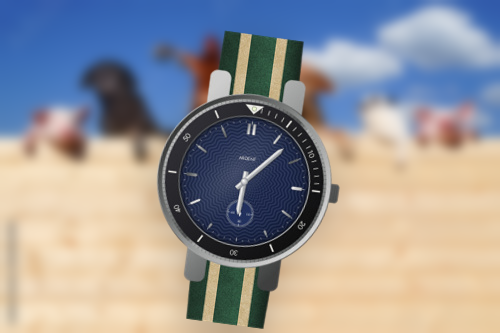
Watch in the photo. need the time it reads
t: 6:07
